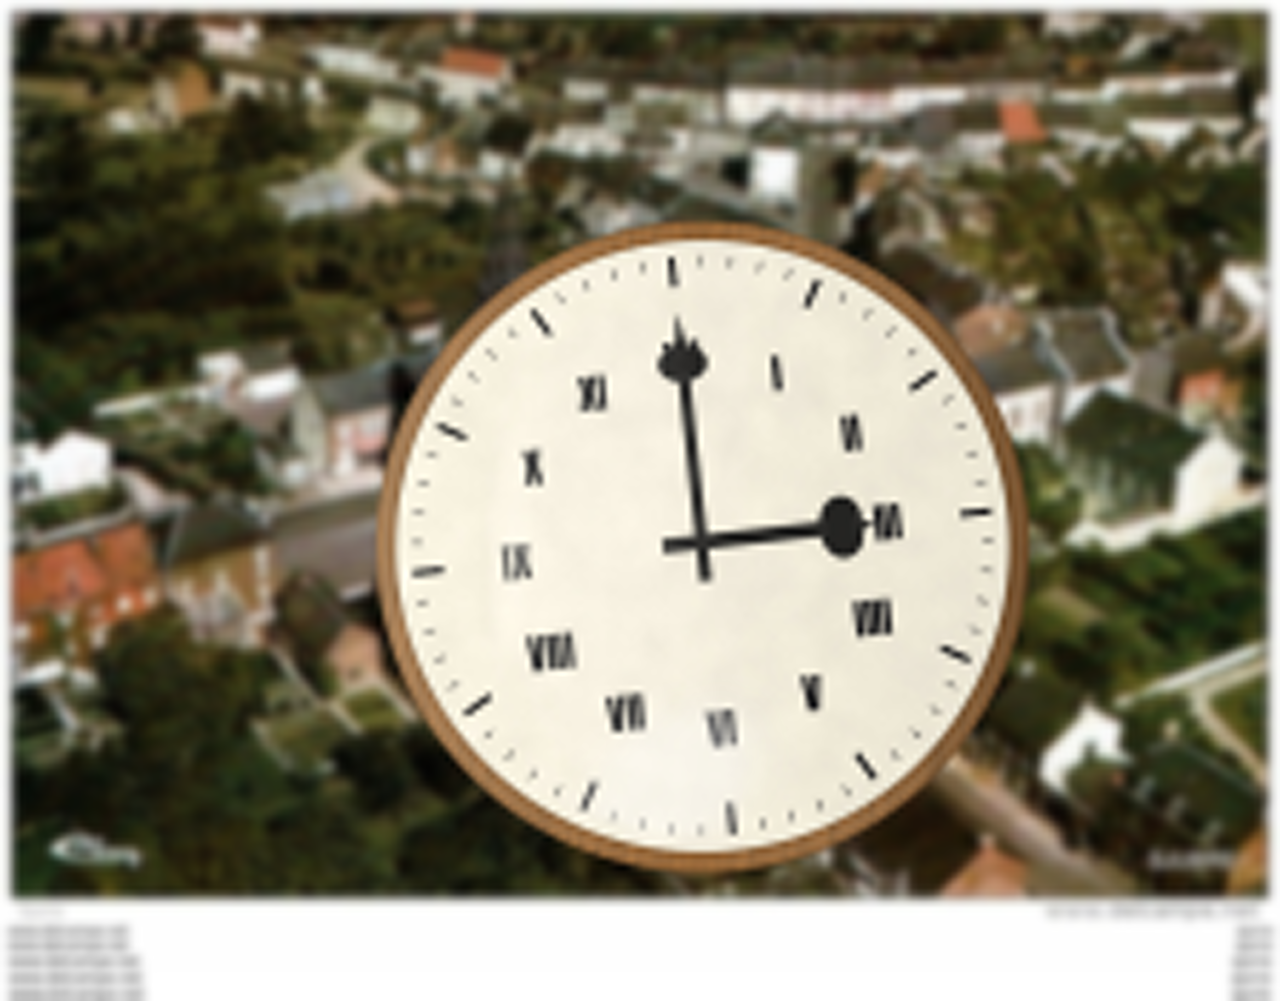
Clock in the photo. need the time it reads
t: 3:00
